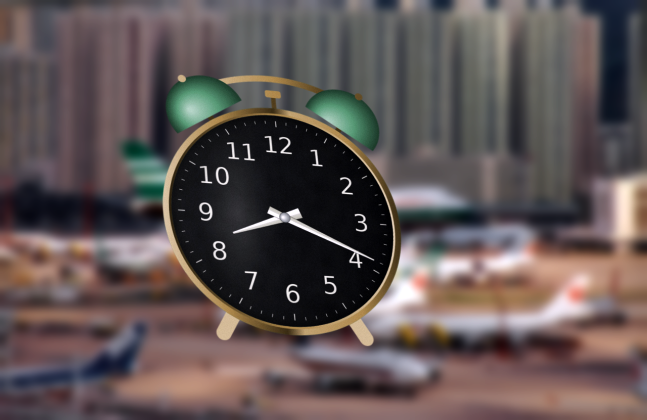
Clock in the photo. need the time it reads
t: 8:19
